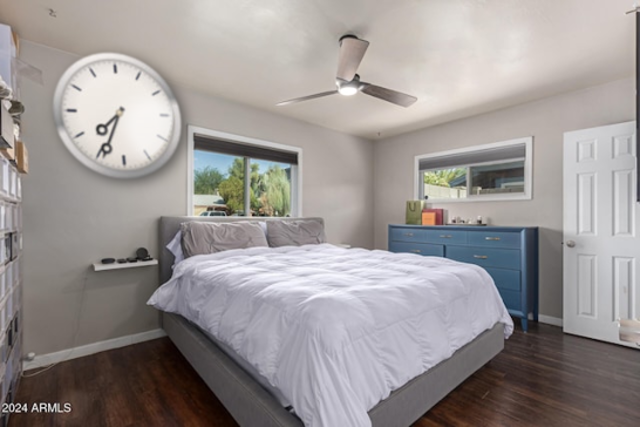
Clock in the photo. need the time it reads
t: 7:34
